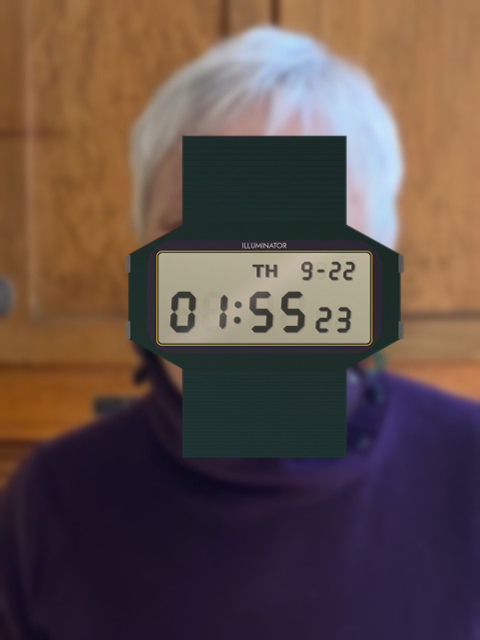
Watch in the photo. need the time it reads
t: 1:55:23
